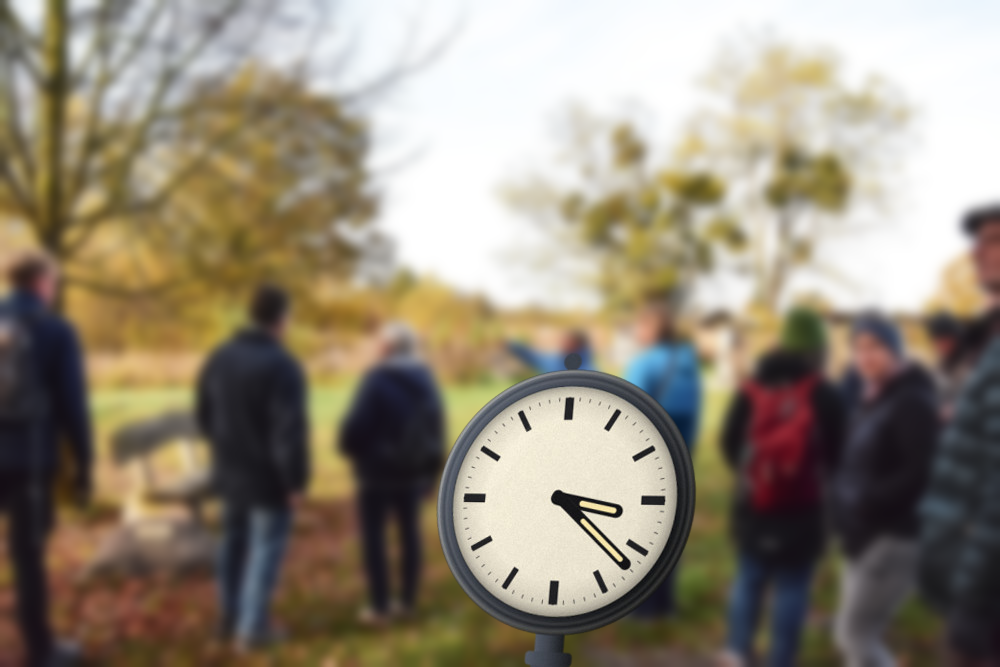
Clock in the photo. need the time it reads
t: 3:22
